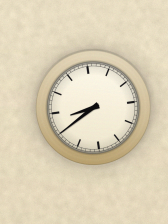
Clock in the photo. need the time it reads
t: 8:40
